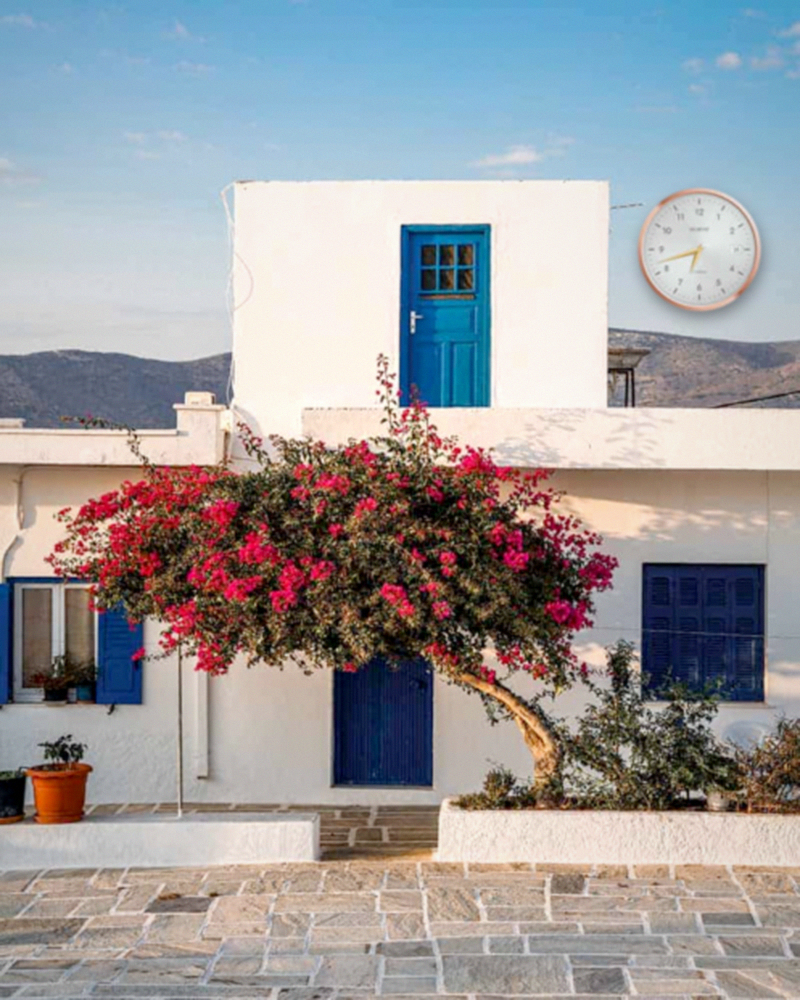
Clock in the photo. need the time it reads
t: 6:42
